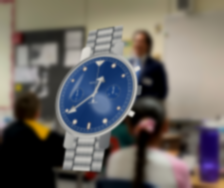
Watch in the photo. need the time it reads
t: 12:39
